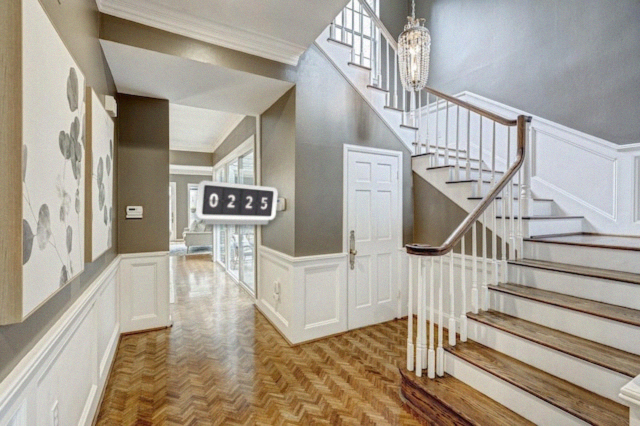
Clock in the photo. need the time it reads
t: 2:25
